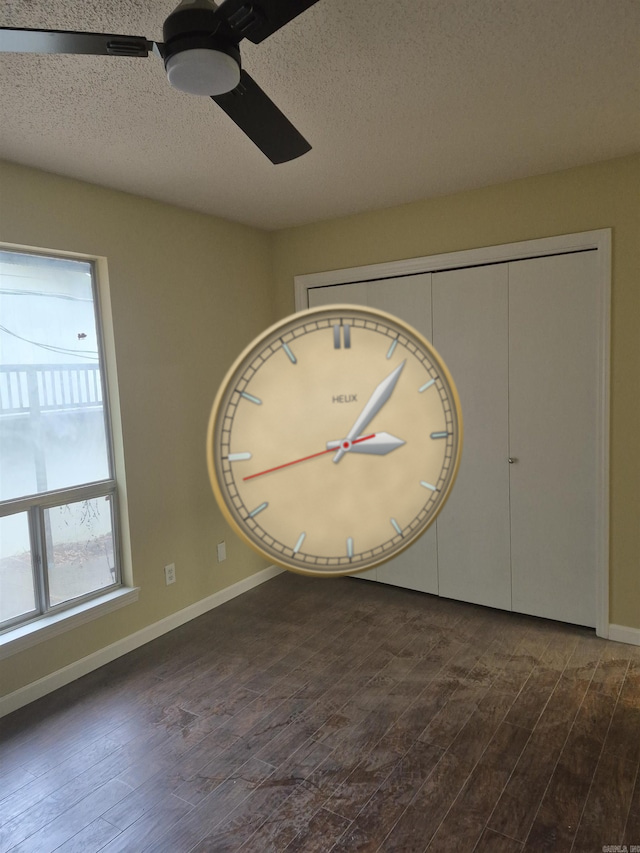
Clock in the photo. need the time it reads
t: 3:06:43
